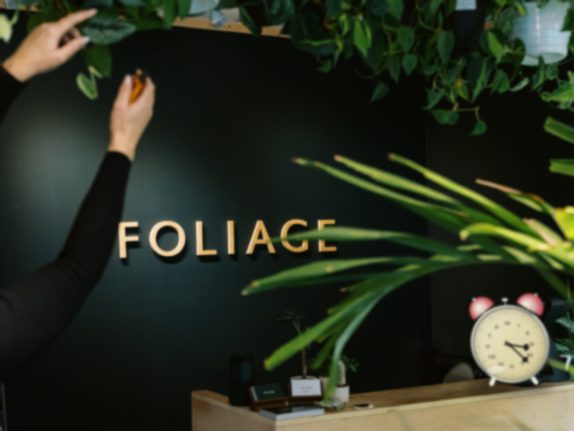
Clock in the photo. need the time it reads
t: 3:23
